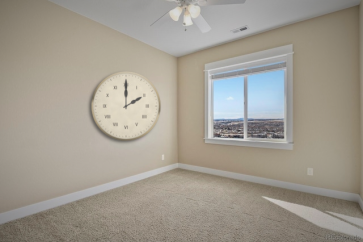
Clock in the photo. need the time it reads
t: 2:00
